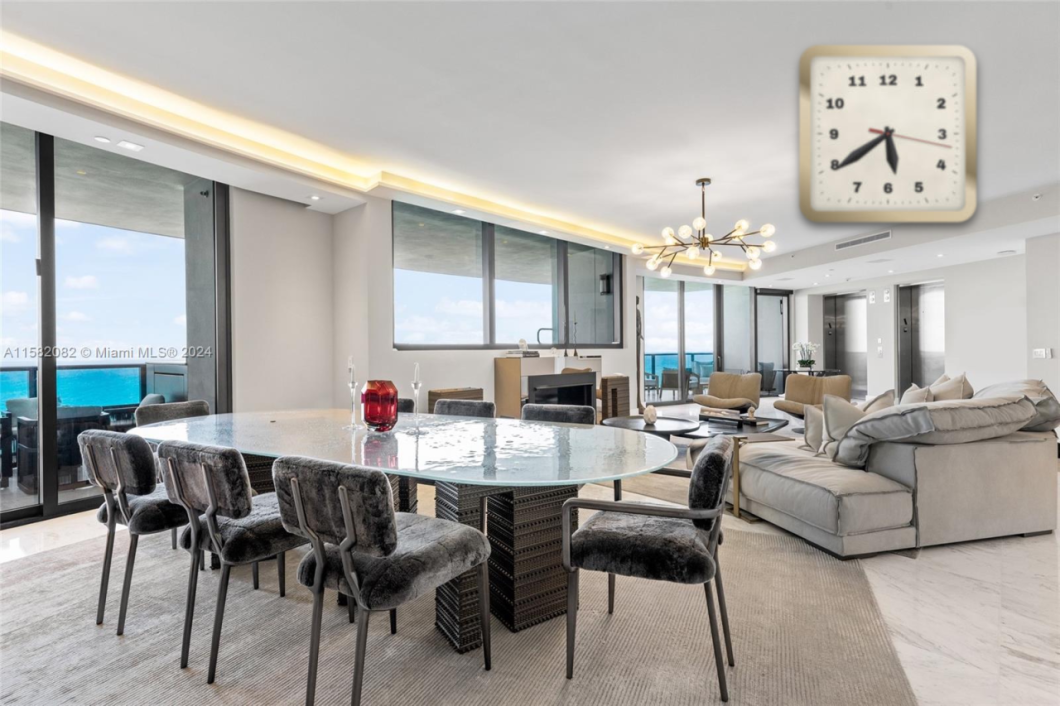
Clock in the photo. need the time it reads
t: 5:39:17
